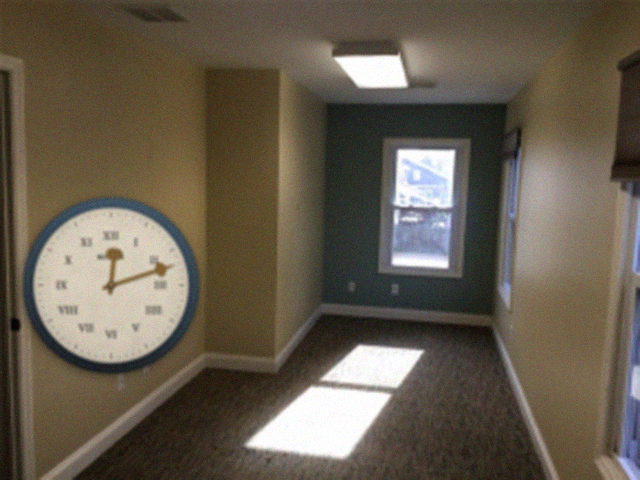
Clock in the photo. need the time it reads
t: 12:12
